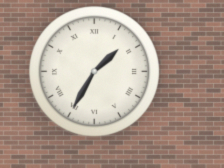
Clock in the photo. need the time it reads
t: 1:35
